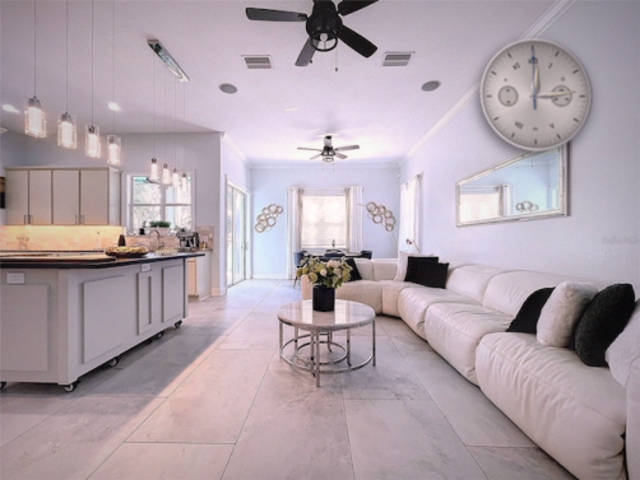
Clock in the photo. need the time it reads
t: 12:14
